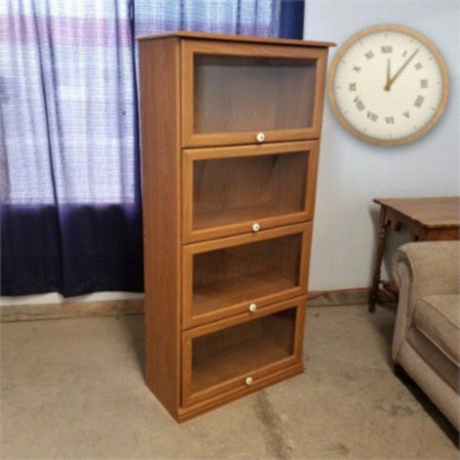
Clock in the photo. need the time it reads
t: 12:07
